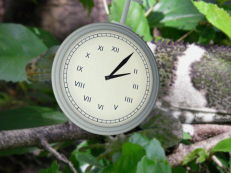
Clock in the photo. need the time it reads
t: 2:05
